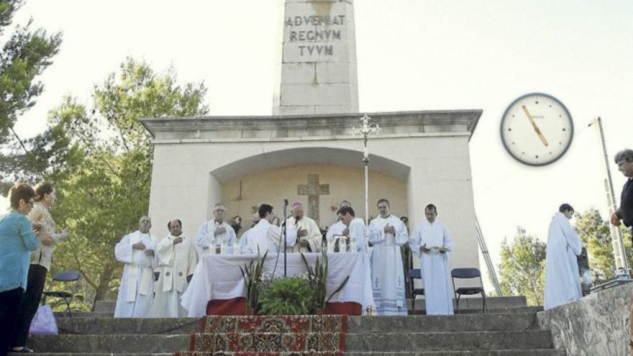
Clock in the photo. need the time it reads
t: 4:55
